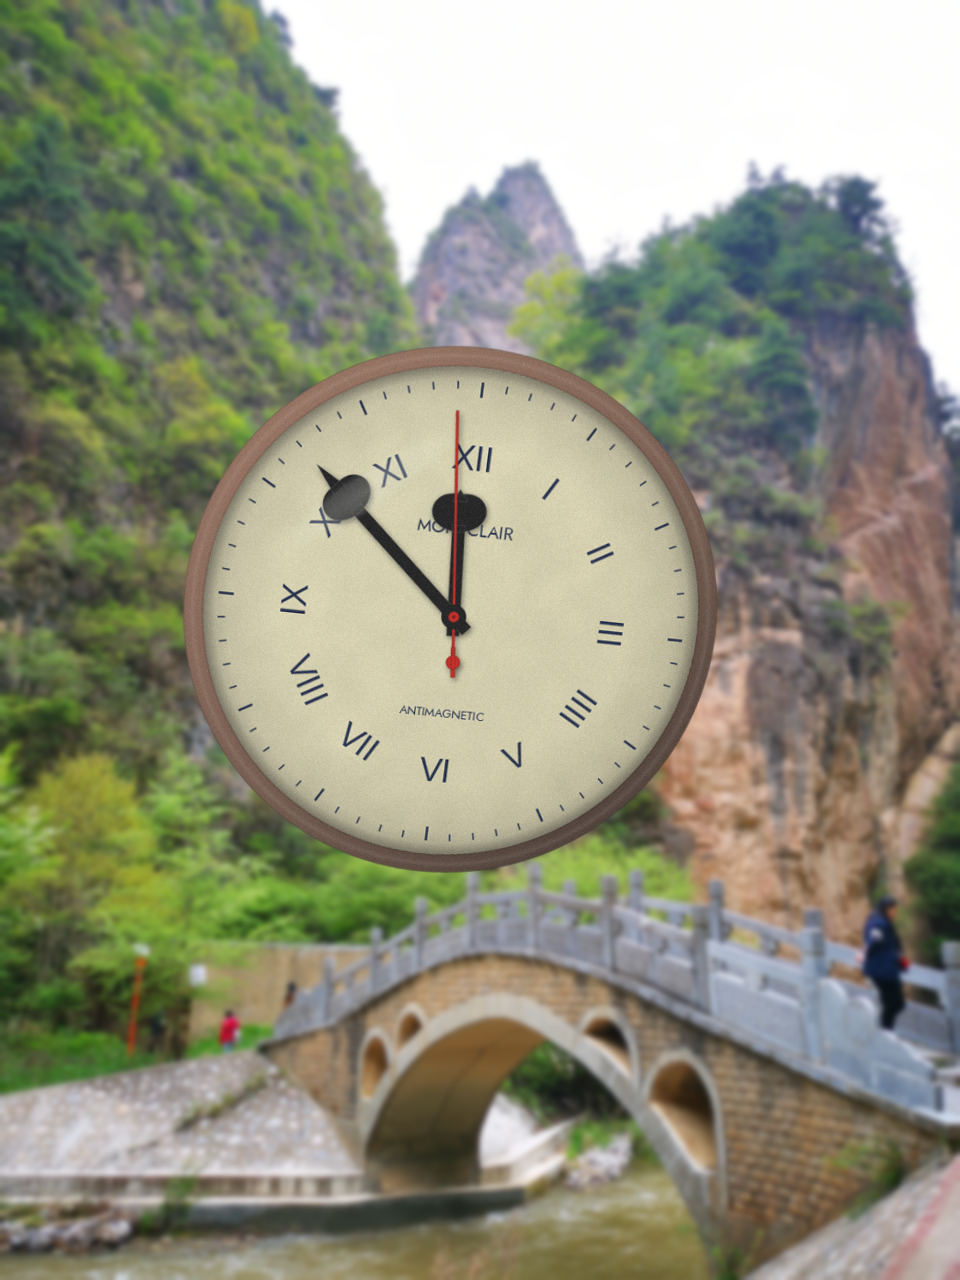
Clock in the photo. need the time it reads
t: 11:51:59
